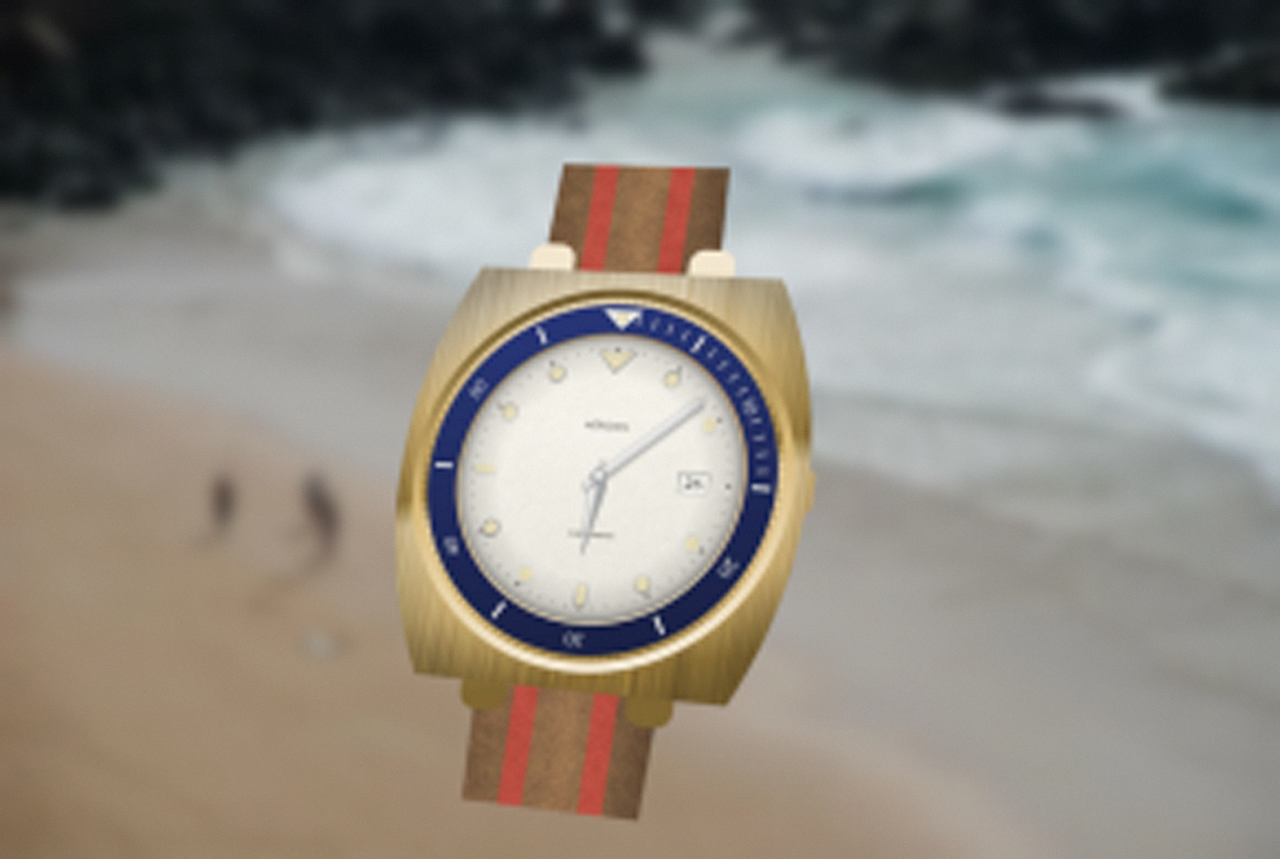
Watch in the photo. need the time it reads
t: 6:08
